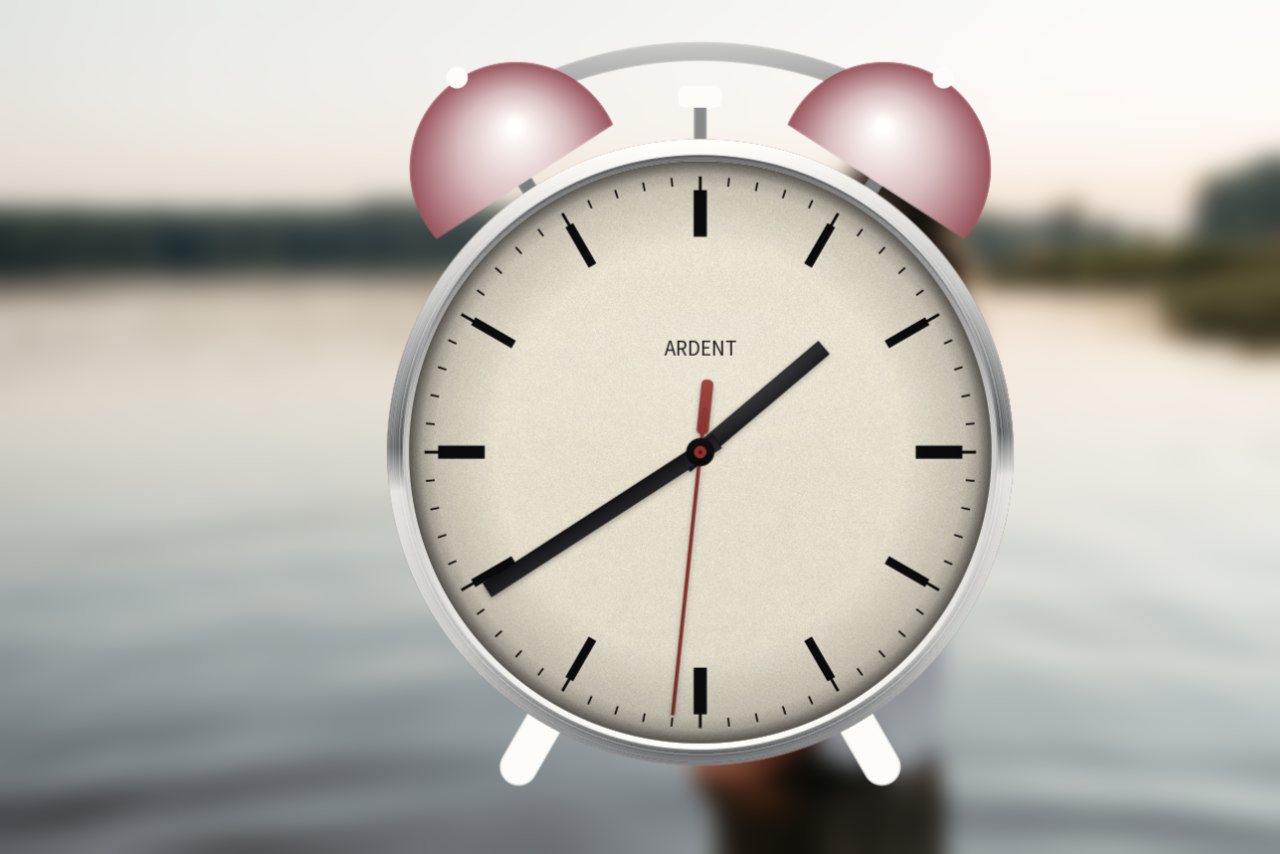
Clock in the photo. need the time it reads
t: 1:39:31
